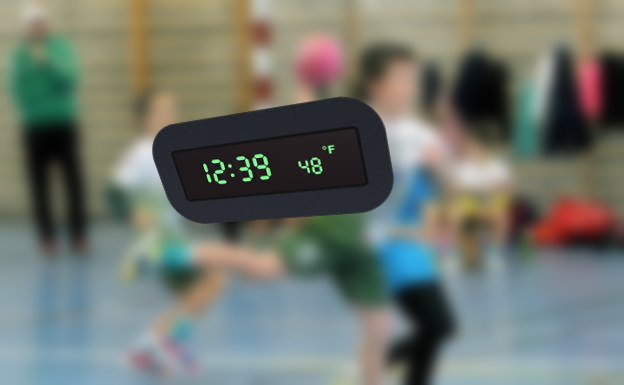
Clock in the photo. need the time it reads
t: 12:39
